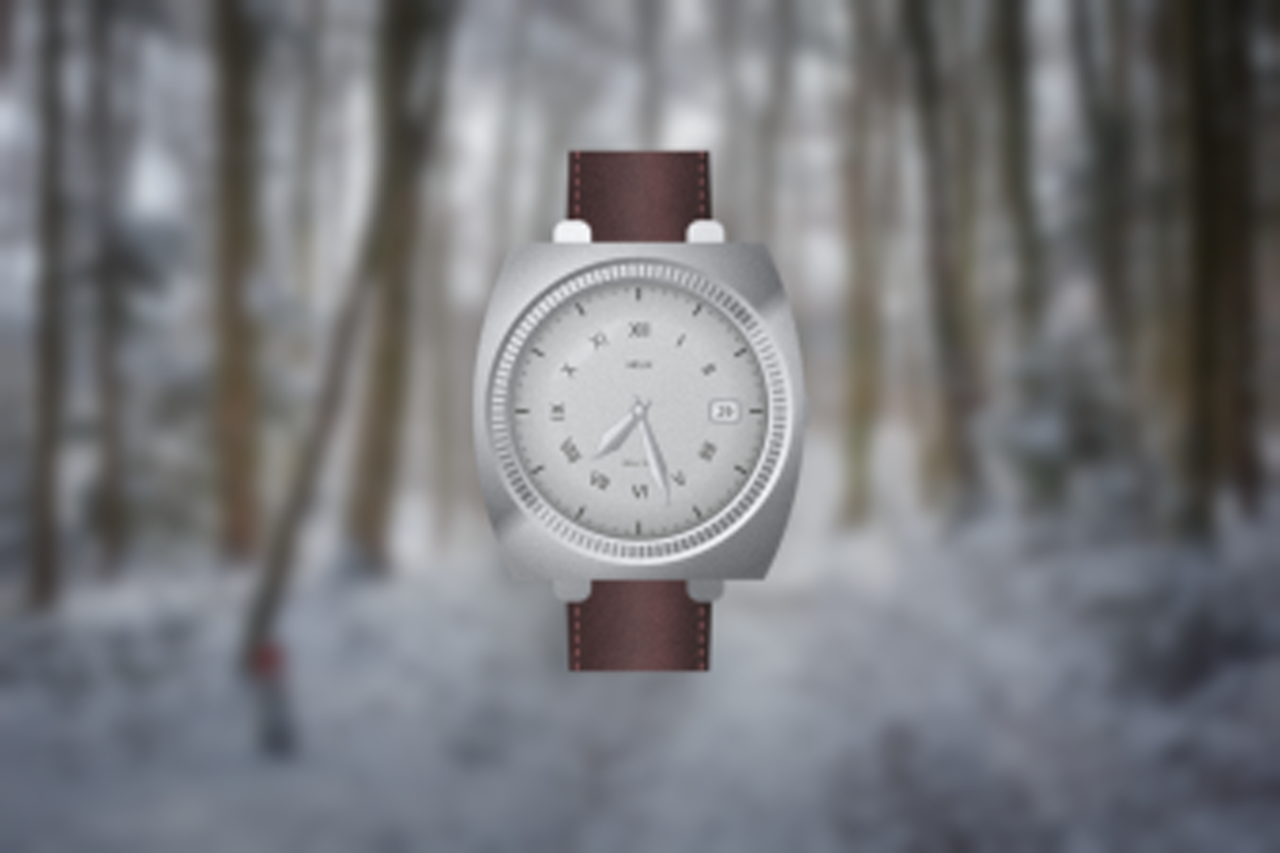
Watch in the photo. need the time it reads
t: 7:27
